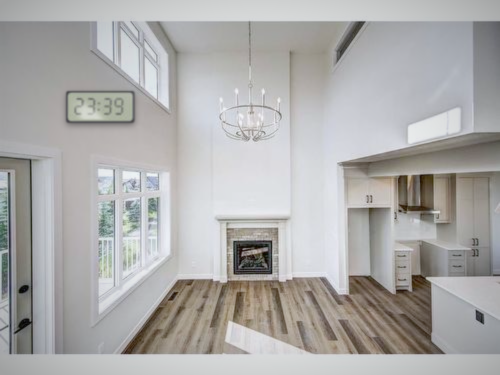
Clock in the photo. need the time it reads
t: 23:39
